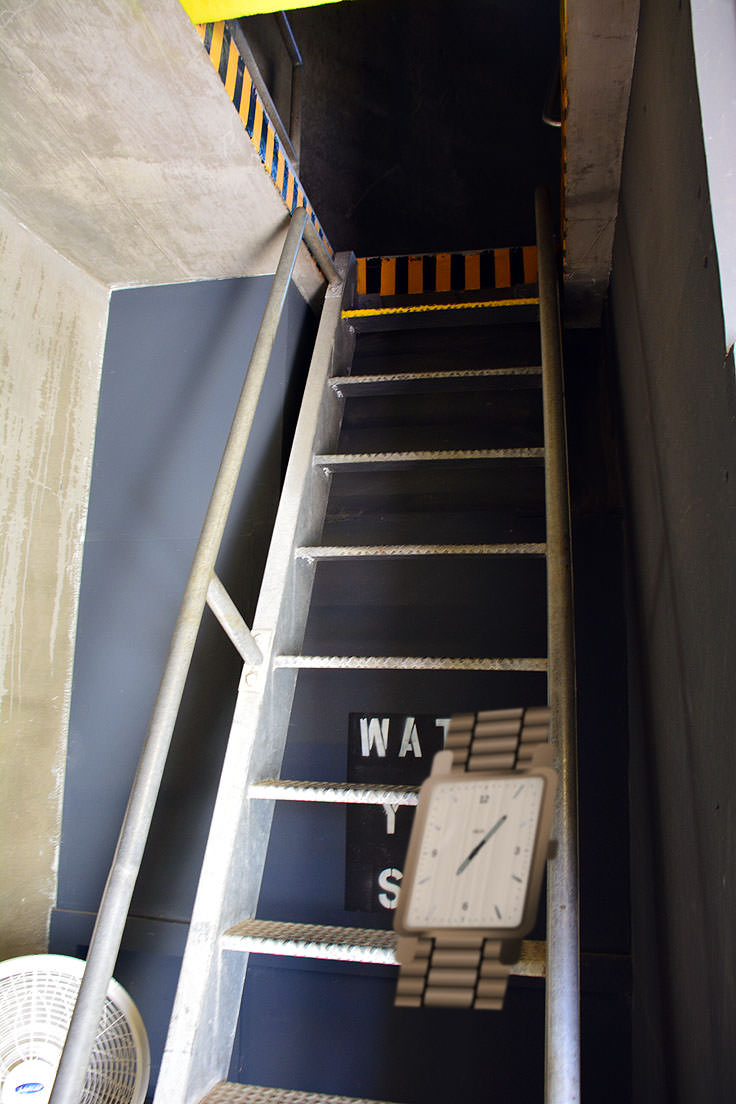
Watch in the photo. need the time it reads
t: 7:06
